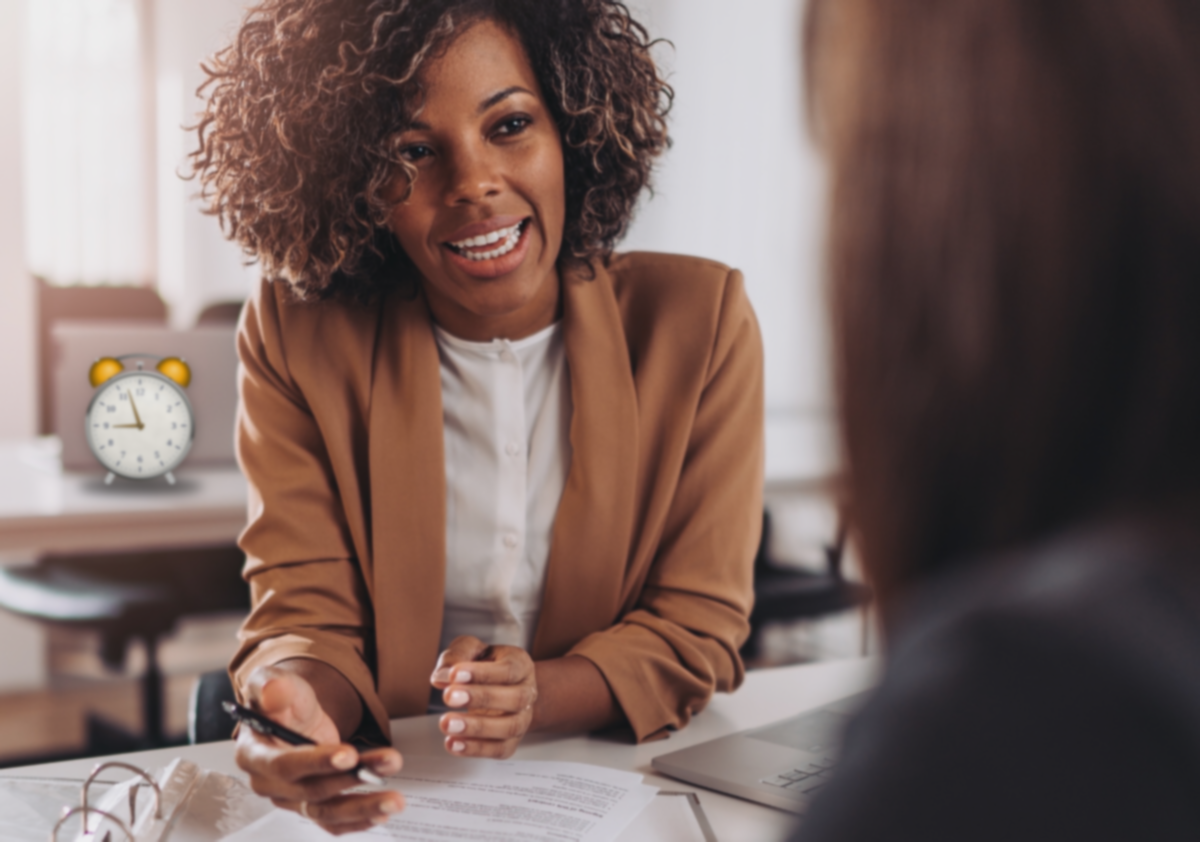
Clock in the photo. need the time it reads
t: 8:57
